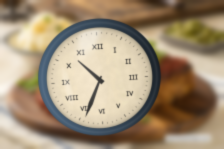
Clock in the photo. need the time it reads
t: 10:34
